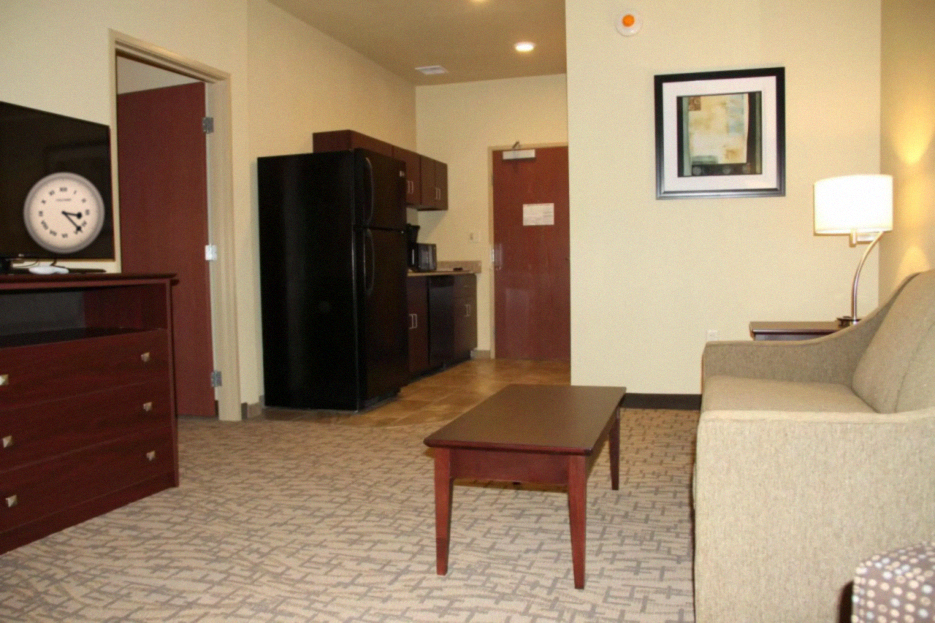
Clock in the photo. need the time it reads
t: 3:23
